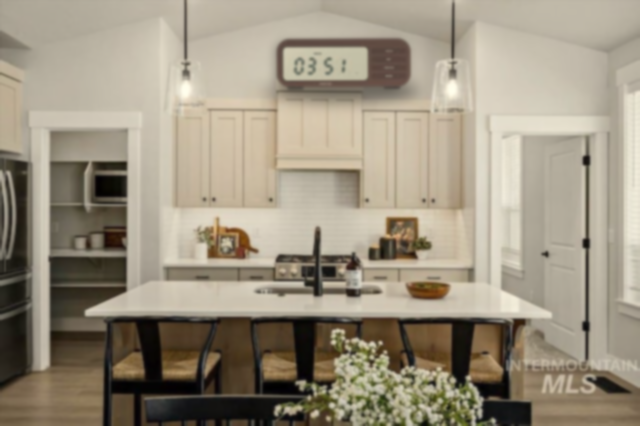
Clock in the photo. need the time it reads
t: 3:51
